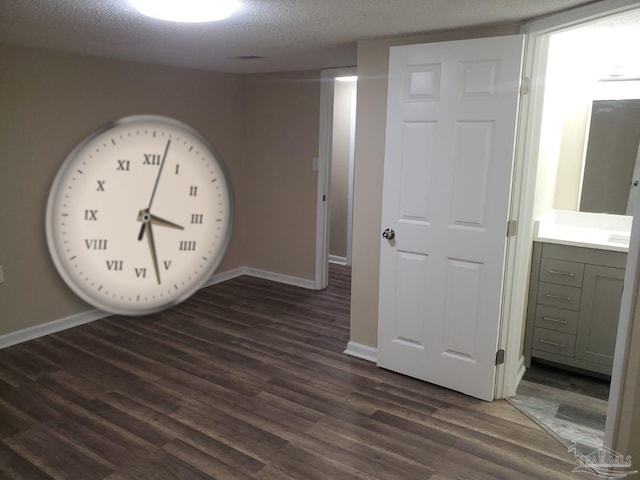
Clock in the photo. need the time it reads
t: 3:27:02
